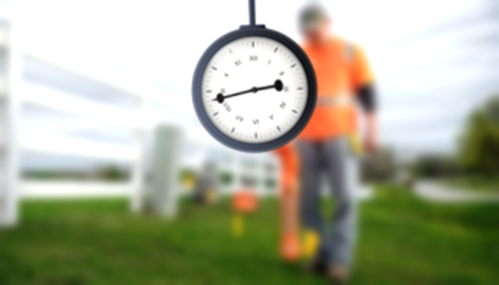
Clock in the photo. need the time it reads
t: 2:43
